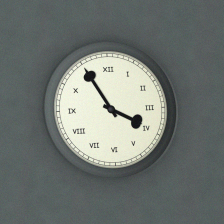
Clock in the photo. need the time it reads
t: 3:55
